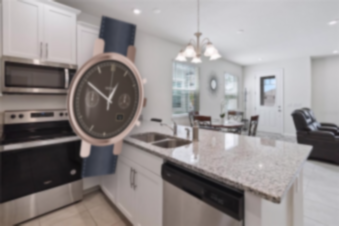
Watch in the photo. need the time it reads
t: 12:50
